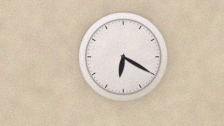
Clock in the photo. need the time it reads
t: 6:20
